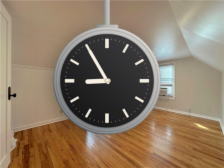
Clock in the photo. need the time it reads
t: 8:55
